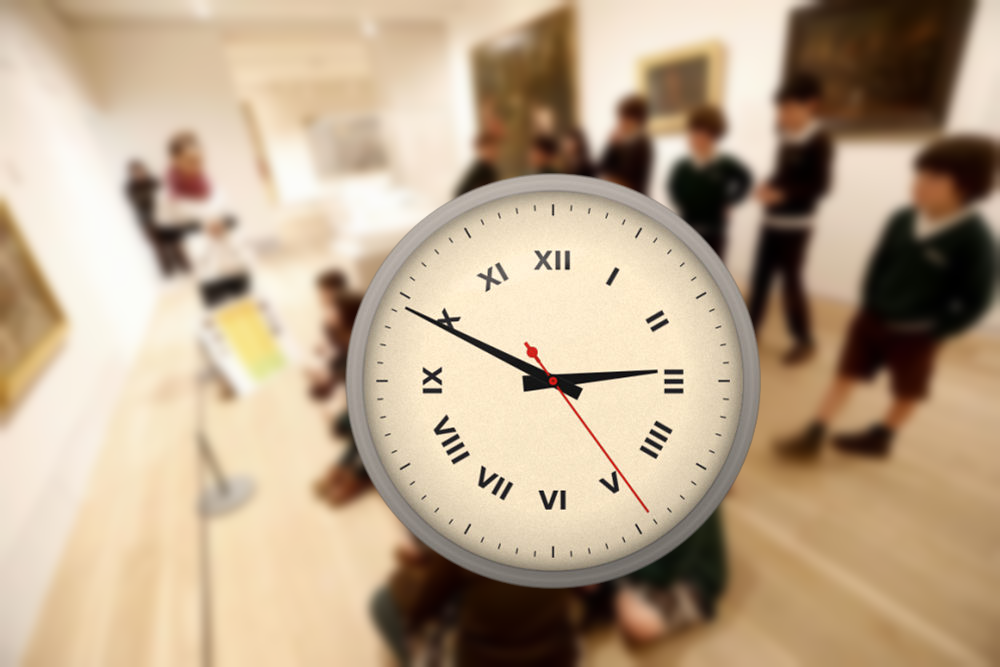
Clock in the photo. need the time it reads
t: 2:49:24
